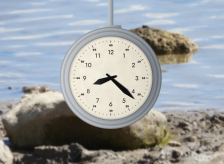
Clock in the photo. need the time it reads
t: 8:22
